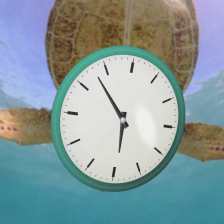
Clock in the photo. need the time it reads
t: 5:53
